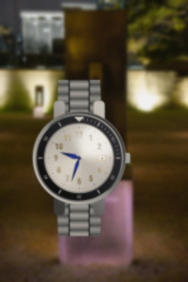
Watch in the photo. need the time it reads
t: 9:33
